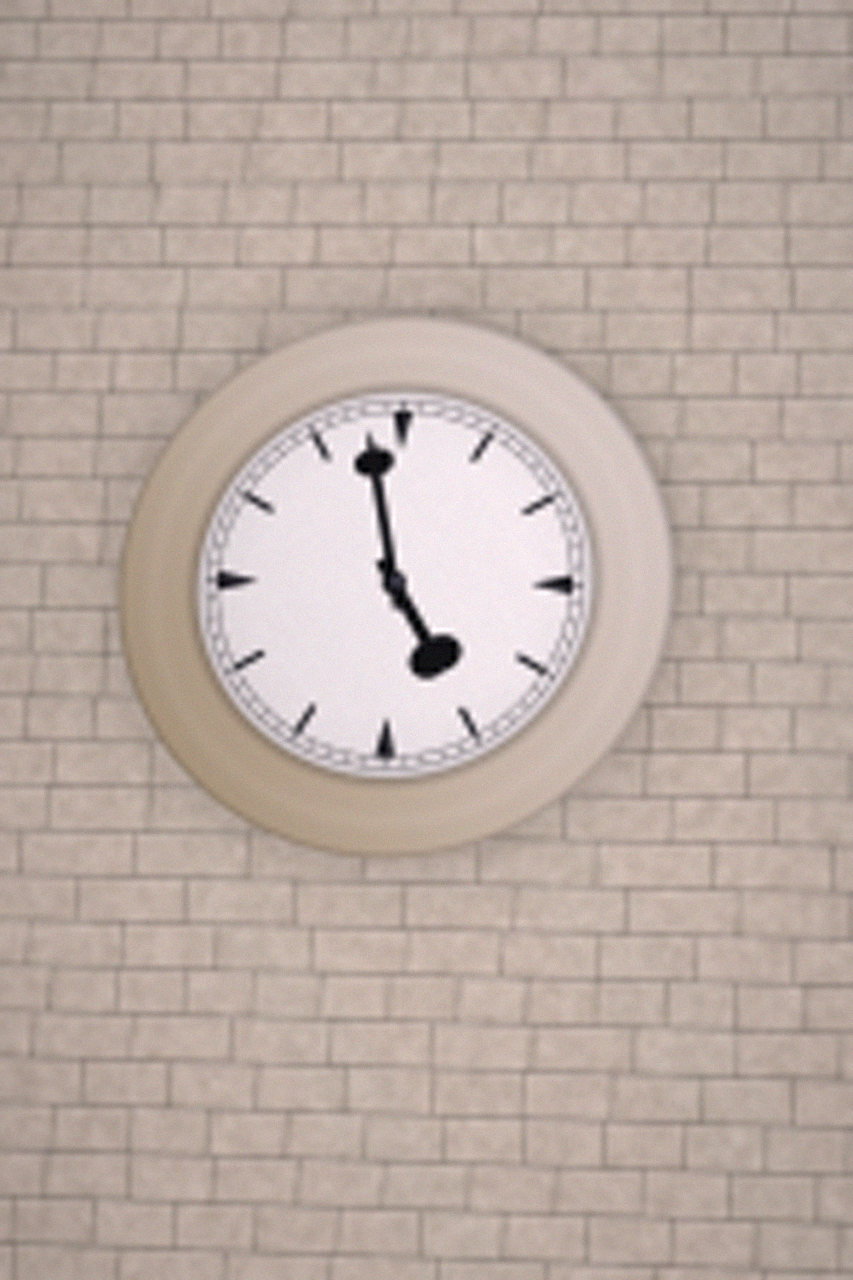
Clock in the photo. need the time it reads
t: 4:58
